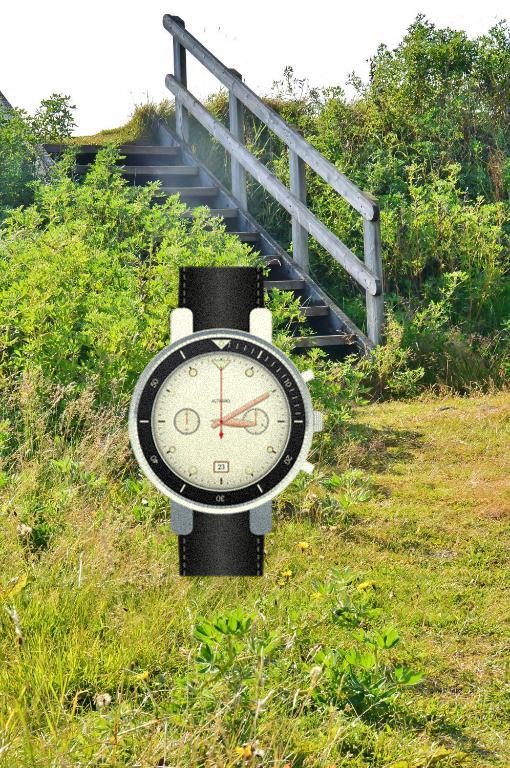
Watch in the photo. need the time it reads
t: 3:10
